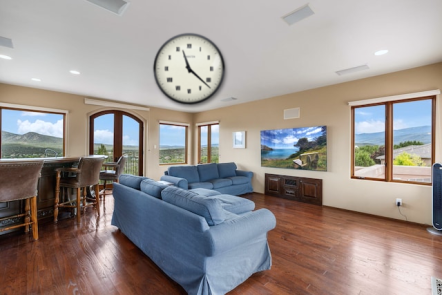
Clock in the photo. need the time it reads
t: 11:22
